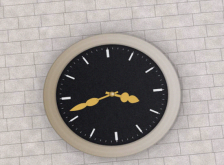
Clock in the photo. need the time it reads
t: 3:42
